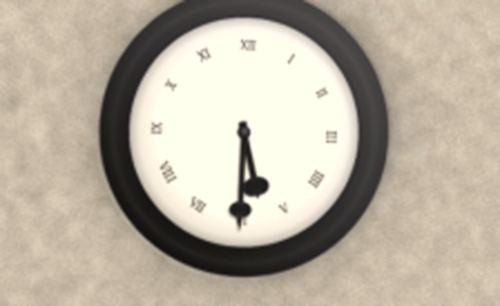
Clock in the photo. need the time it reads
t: 5:30
